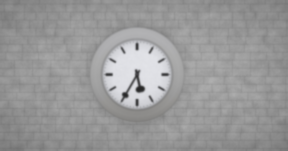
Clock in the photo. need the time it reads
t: 5:35
